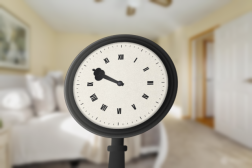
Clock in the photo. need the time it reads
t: 9:50
